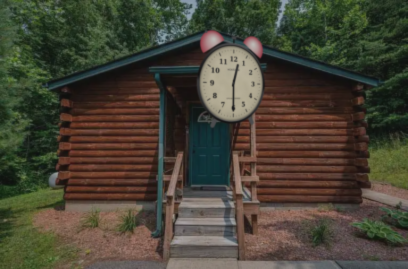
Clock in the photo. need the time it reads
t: 12:30
